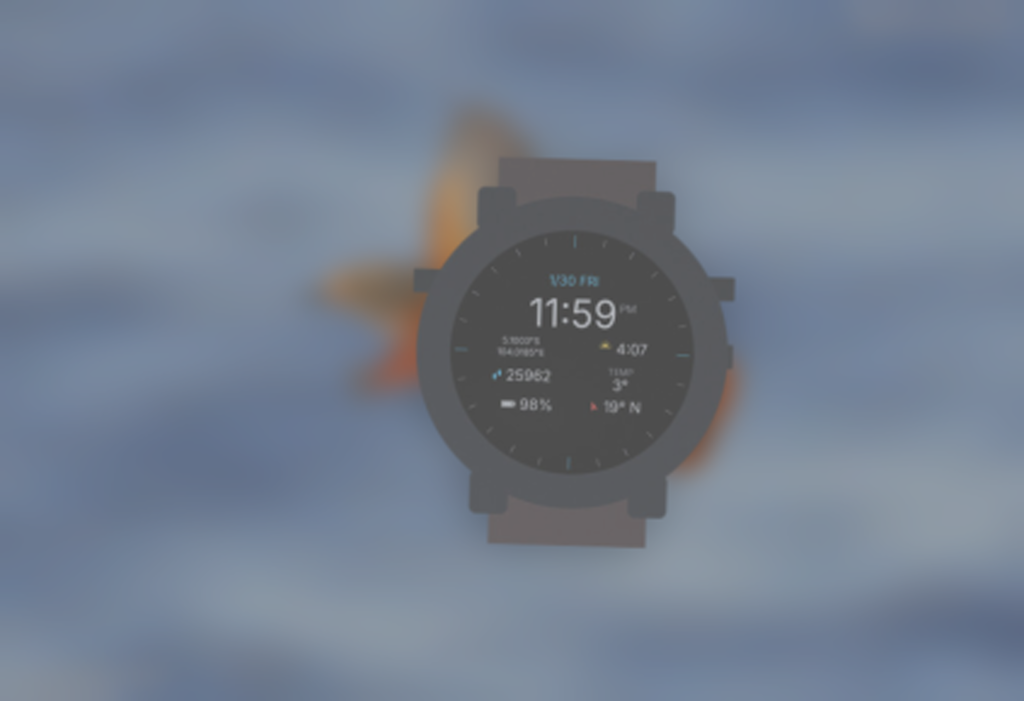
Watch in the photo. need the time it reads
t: 11:59
